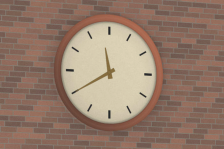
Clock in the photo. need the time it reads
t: 11:40
